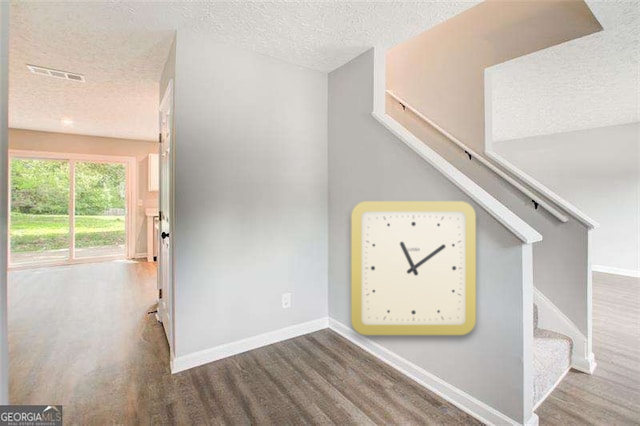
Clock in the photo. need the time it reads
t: 11:09
